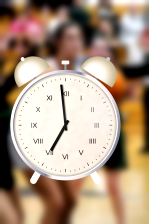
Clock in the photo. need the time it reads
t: 6:59
